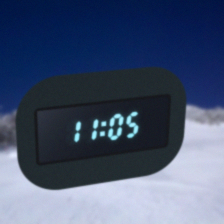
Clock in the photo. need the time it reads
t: 11:05
